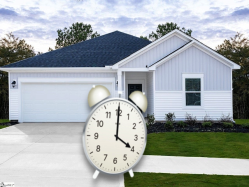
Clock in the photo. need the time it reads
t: 4:00
